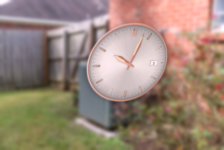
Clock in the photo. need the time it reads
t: 10:03
